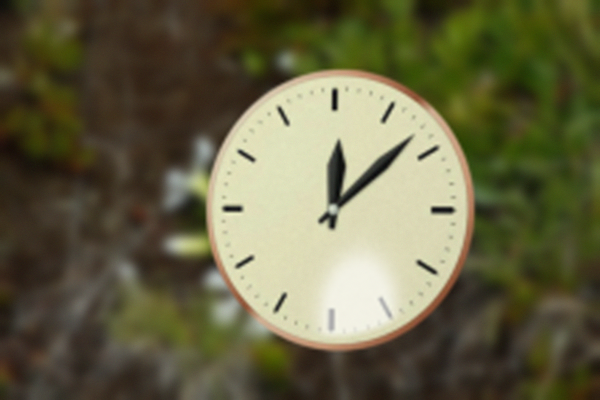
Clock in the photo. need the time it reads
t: 12:08
